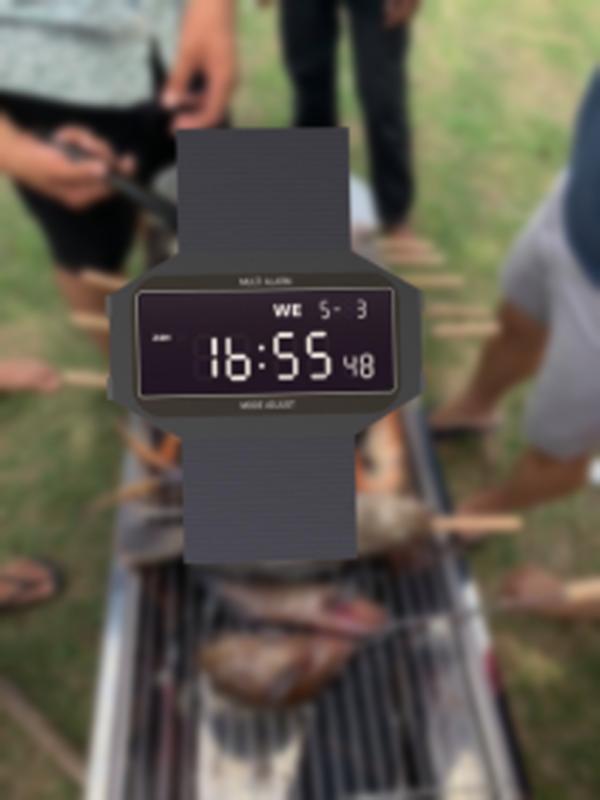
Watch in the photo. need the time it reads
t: 16:55:48
